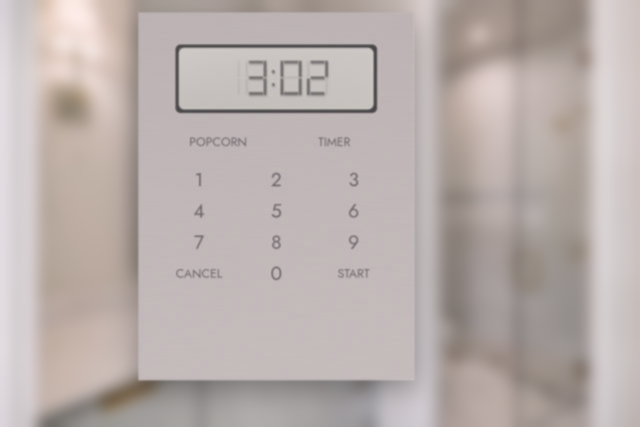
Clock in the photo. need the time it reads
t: 3:02
